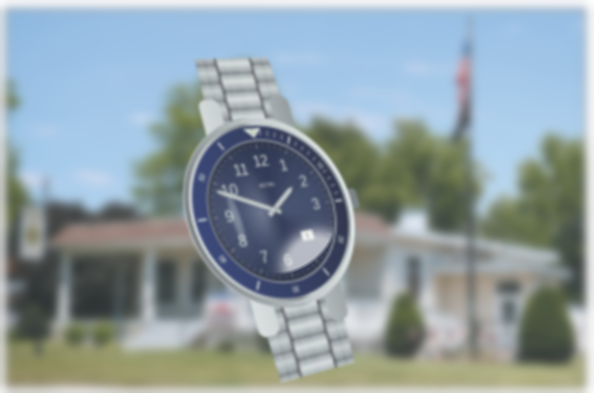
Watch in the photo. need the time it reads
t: 1:49
